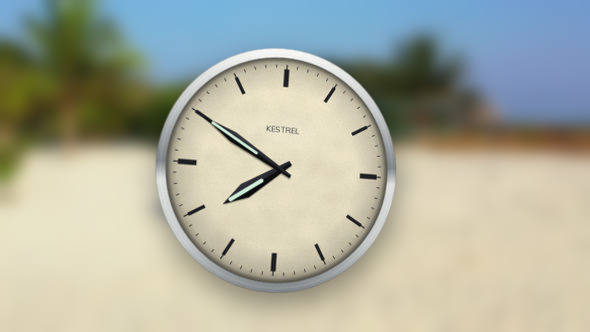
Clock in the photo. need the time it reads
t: 7:50
